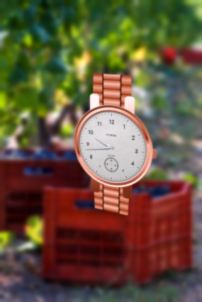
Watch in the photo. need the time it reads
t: 9:43
